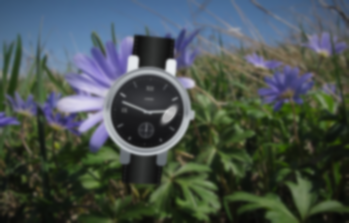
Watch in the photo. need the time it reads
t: 2:48
